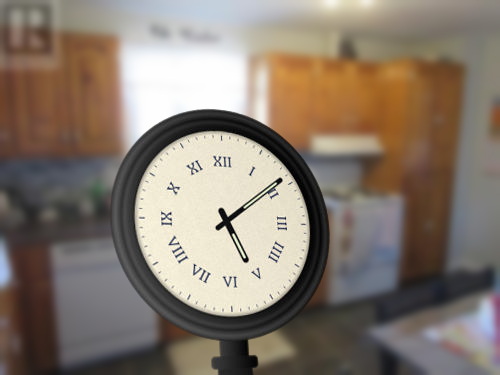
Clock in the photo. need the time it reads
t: 5:09
